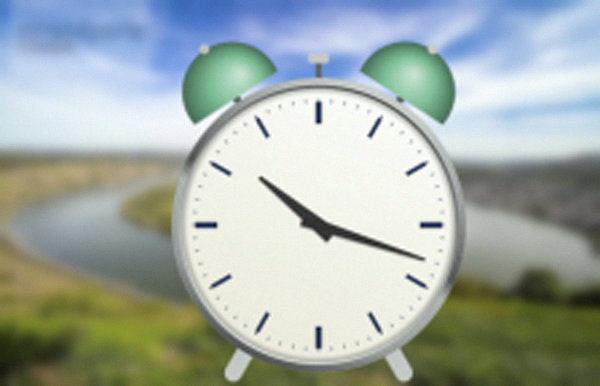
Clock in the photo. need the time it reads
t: 10:18
